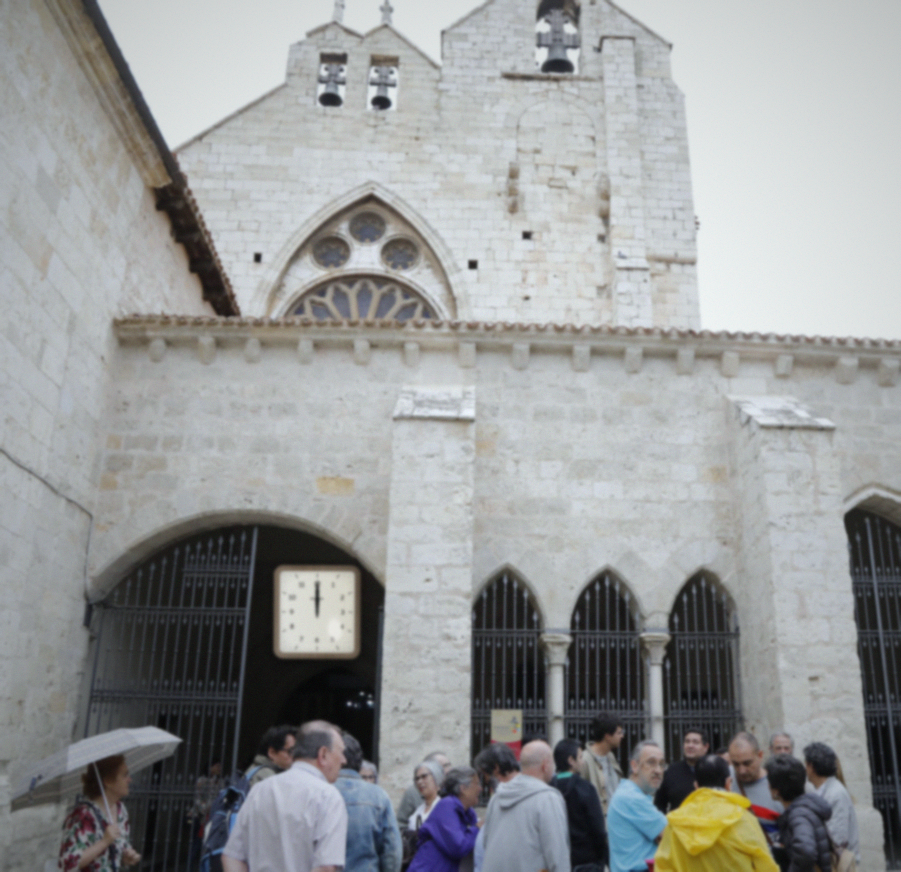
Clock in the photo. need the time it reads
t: 12:00
